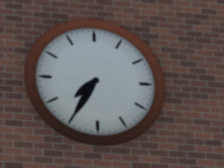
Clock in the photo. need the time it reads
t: 7:35
